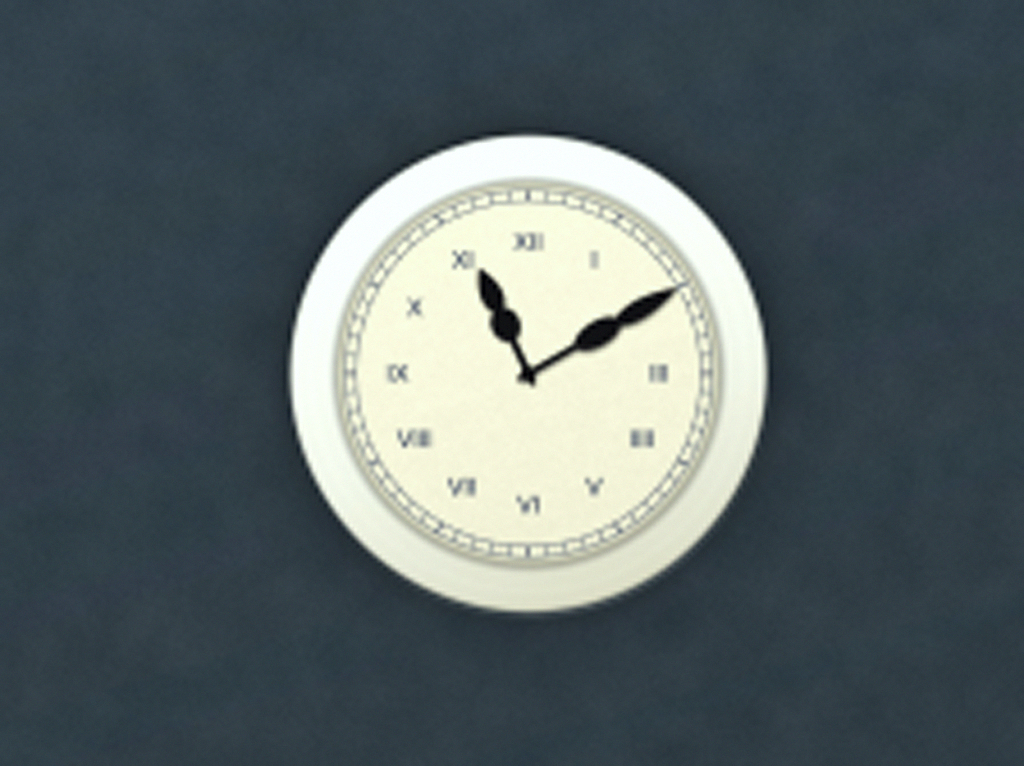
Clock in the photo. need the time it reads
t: 11:10
